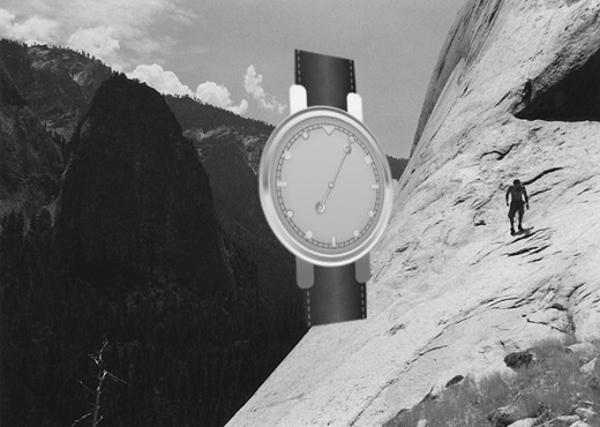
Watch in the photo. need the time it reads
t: 7:05
